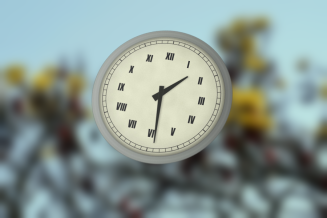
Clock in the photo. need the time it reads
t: 1:29
